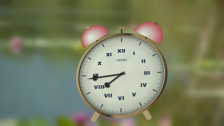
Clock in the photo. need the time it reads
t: 7:44
